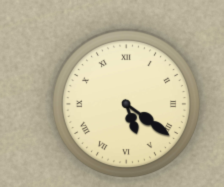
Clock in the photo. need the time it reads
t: 5:21
